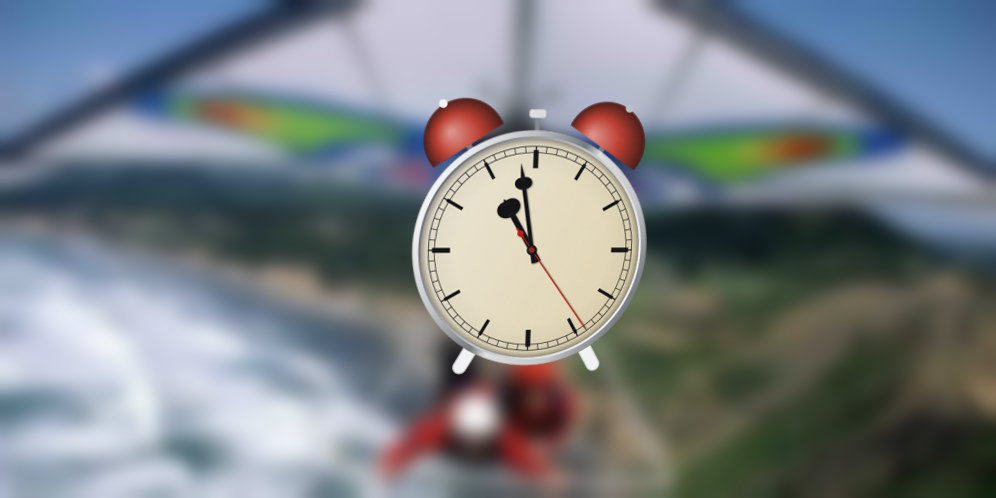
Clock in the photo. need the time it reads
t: 10:58:24
